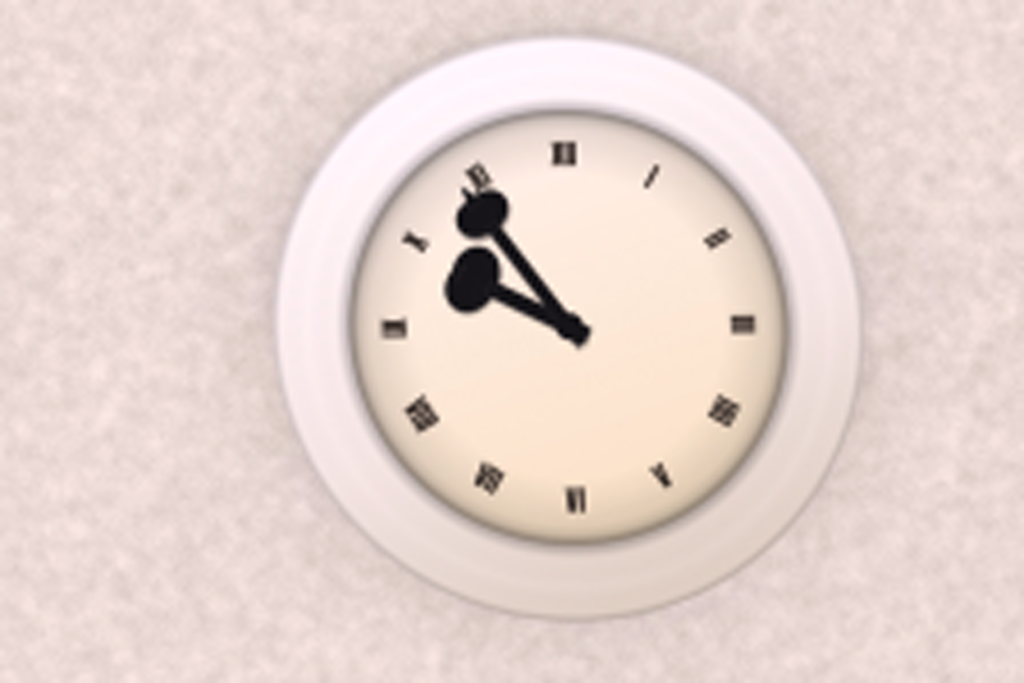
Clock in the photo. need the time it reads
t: 9:54
